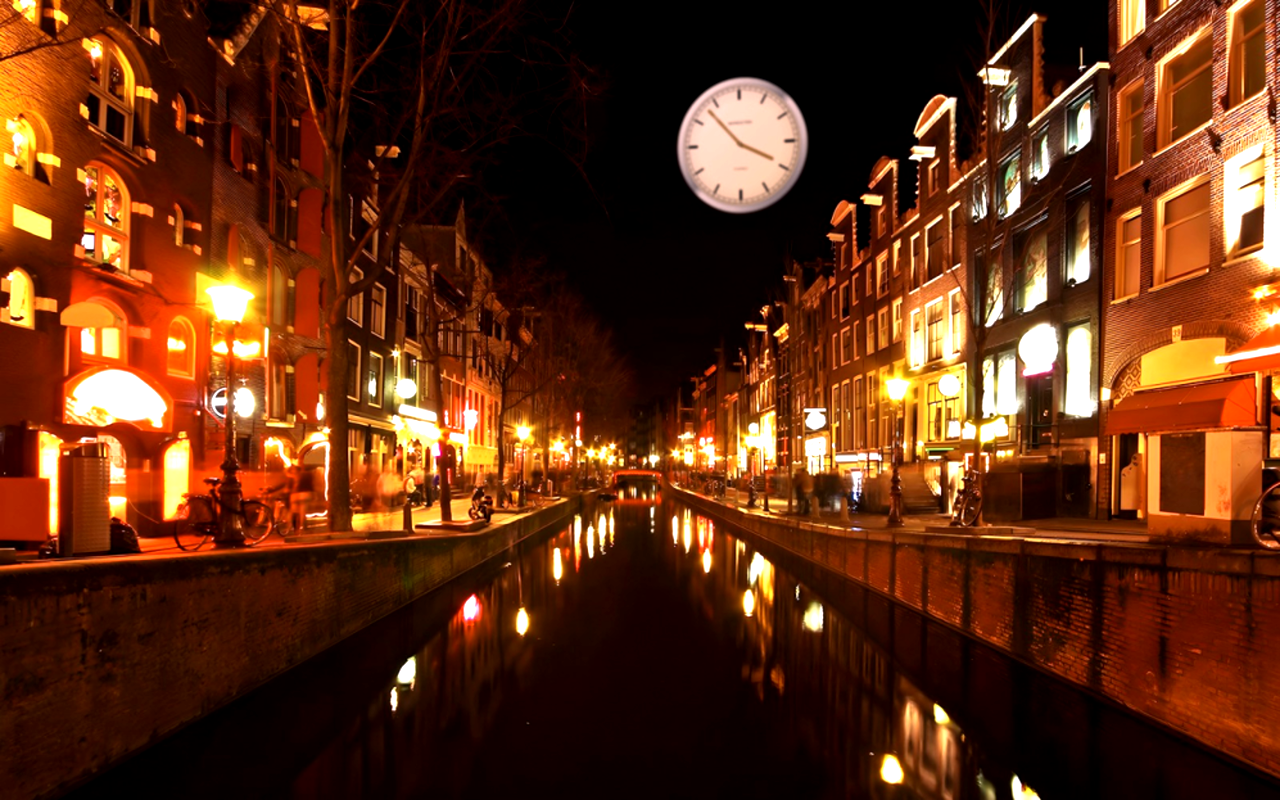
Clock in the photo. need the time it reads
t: 3:53
